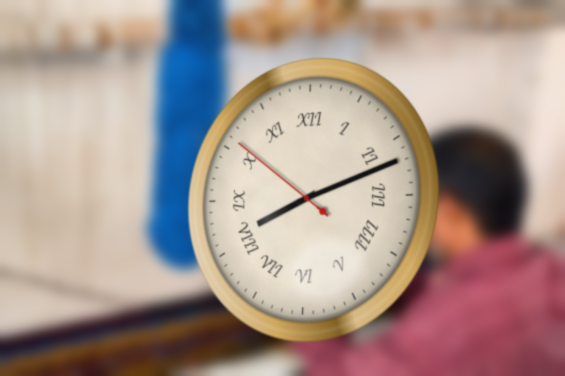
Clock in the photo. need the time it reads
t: 8:11:51
